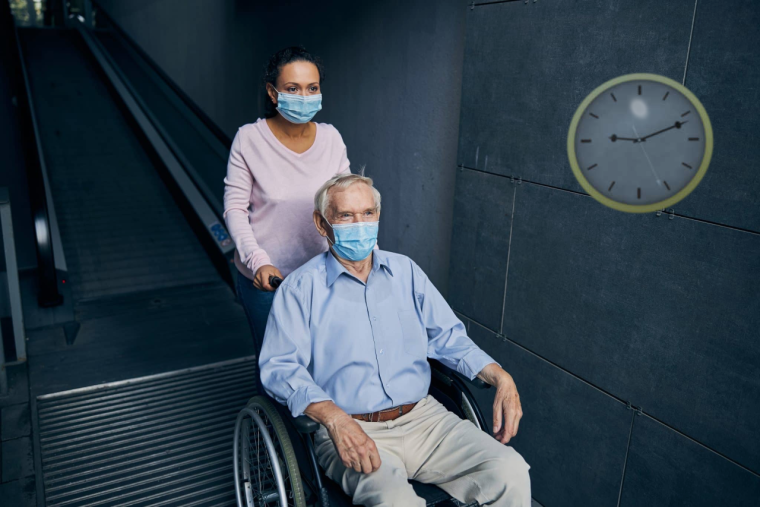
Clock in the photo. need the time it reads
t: 9:11:26
